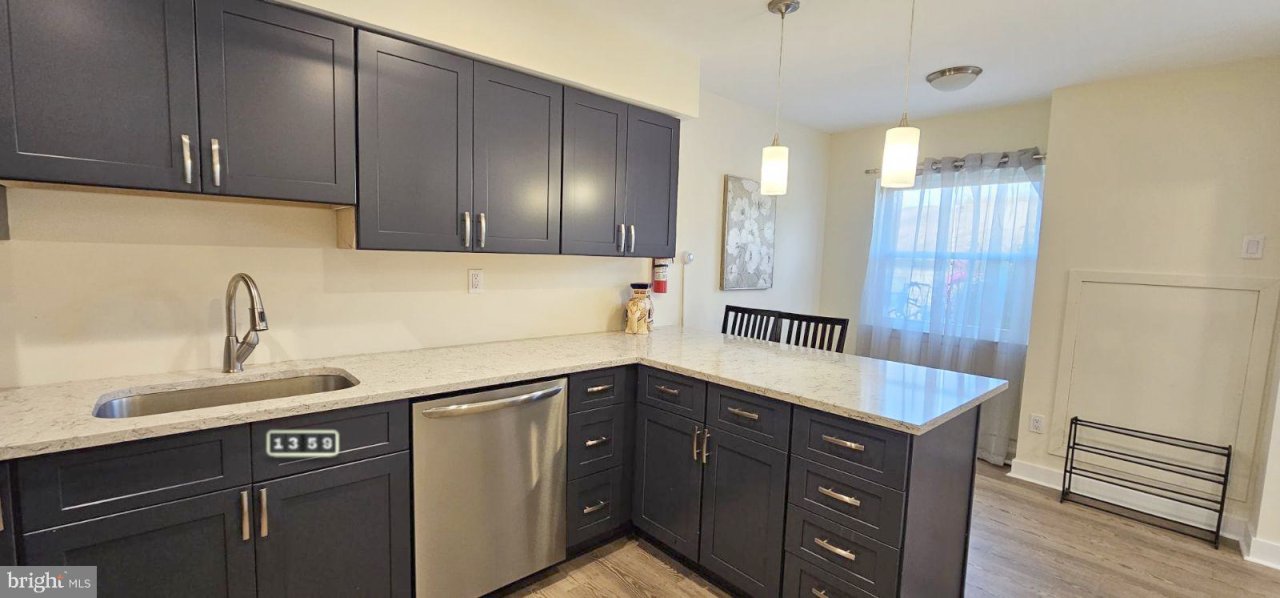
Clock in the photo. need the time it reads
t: 13:59
